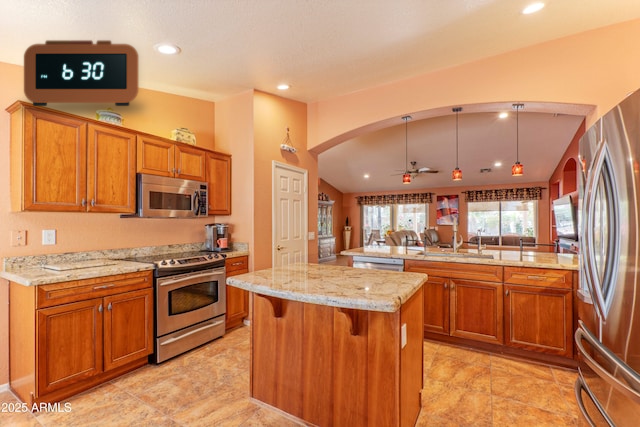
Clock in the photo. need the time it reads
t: 6:30
